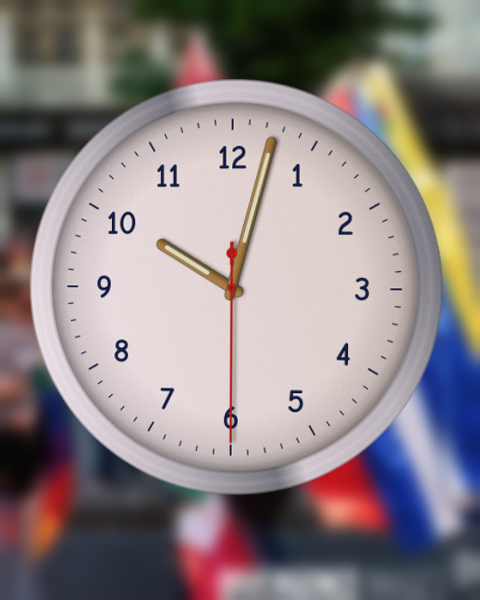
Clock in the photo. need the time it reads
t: 10:02:30
